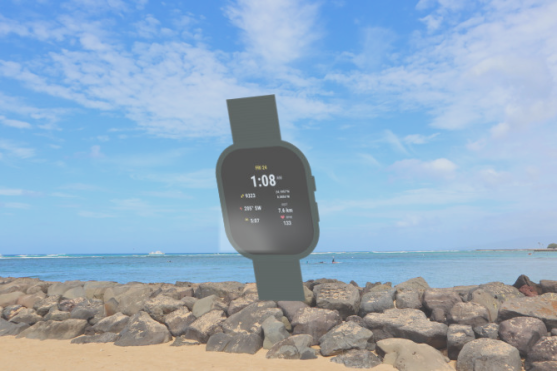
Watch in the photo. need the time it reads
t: 1:08
